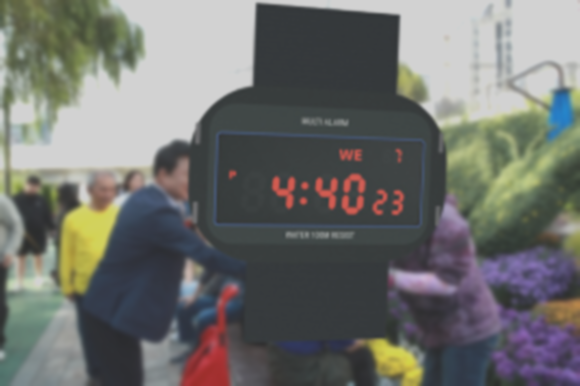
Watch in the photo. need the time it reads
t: 4:40:23
